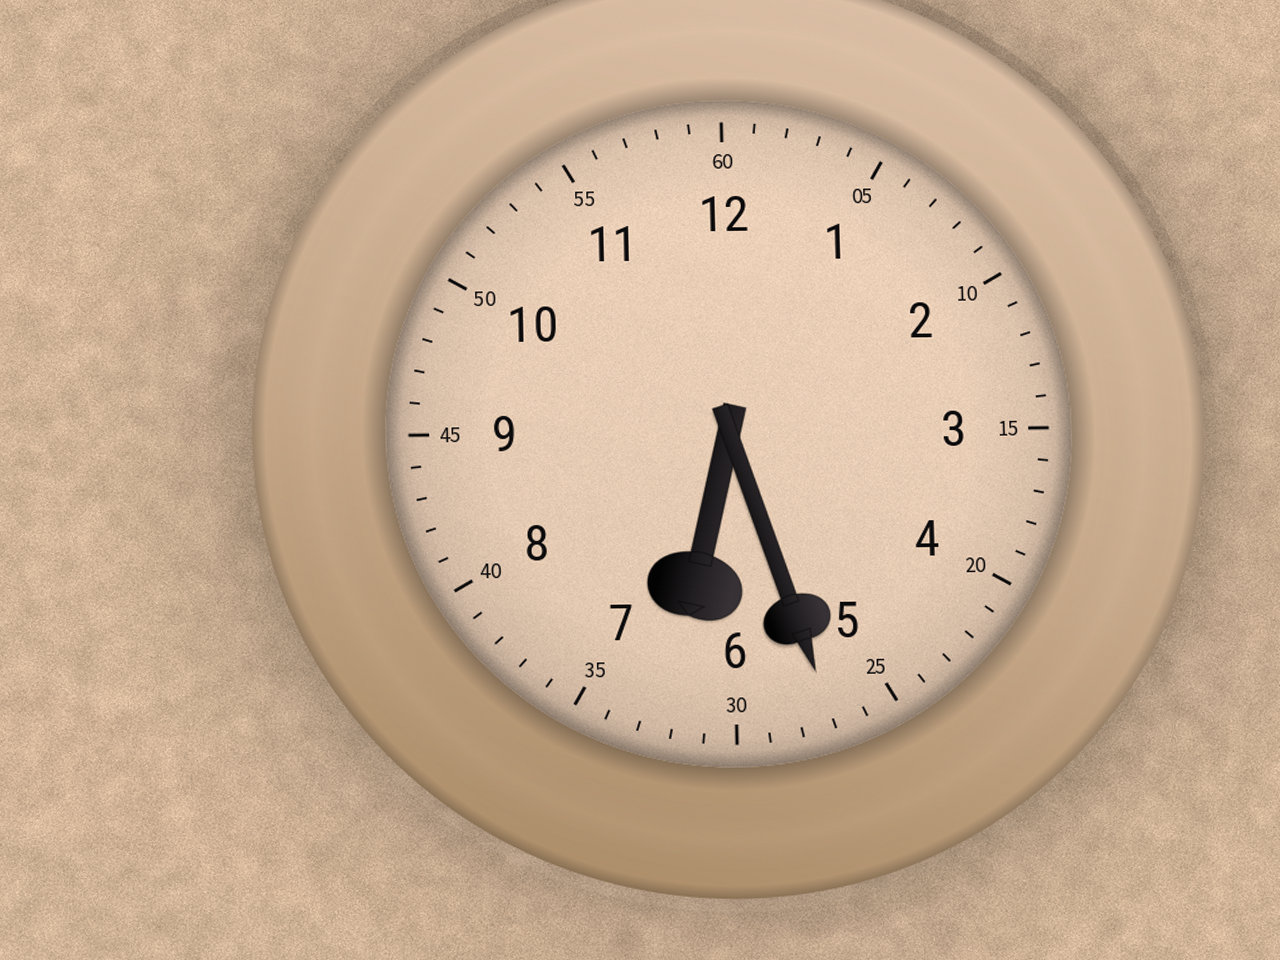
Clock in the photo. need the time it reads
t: 6:27
